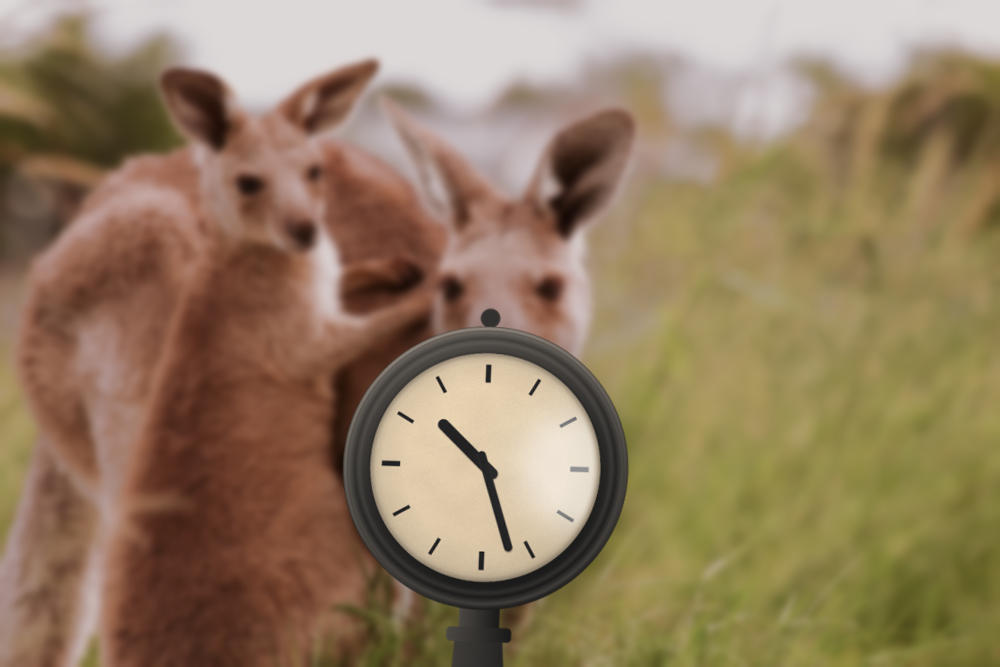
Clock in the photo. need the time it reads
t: 10:27
